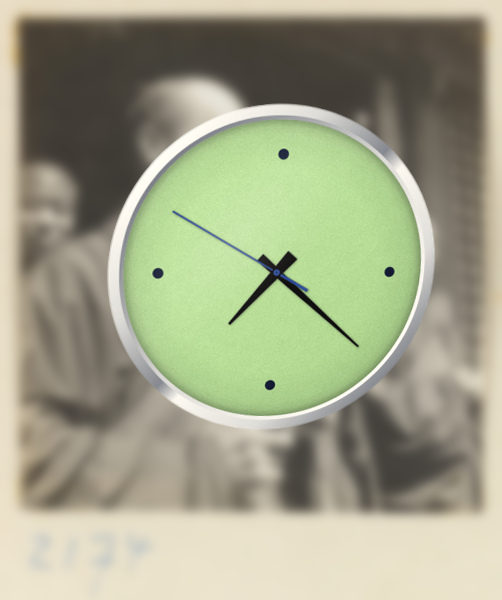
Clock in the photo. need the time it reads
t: 7:21:50
